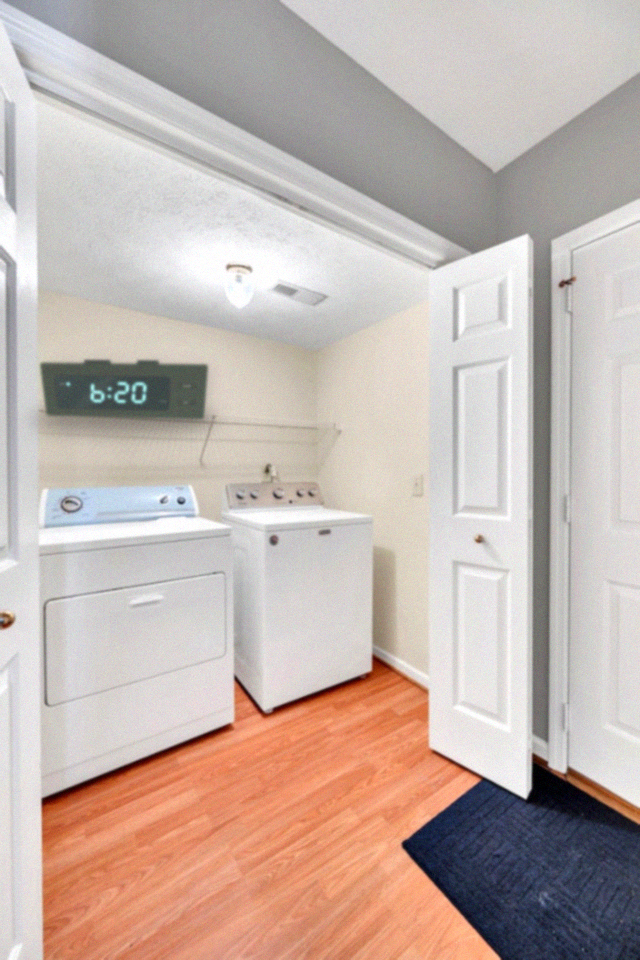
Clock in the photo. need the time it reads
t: 6:20
